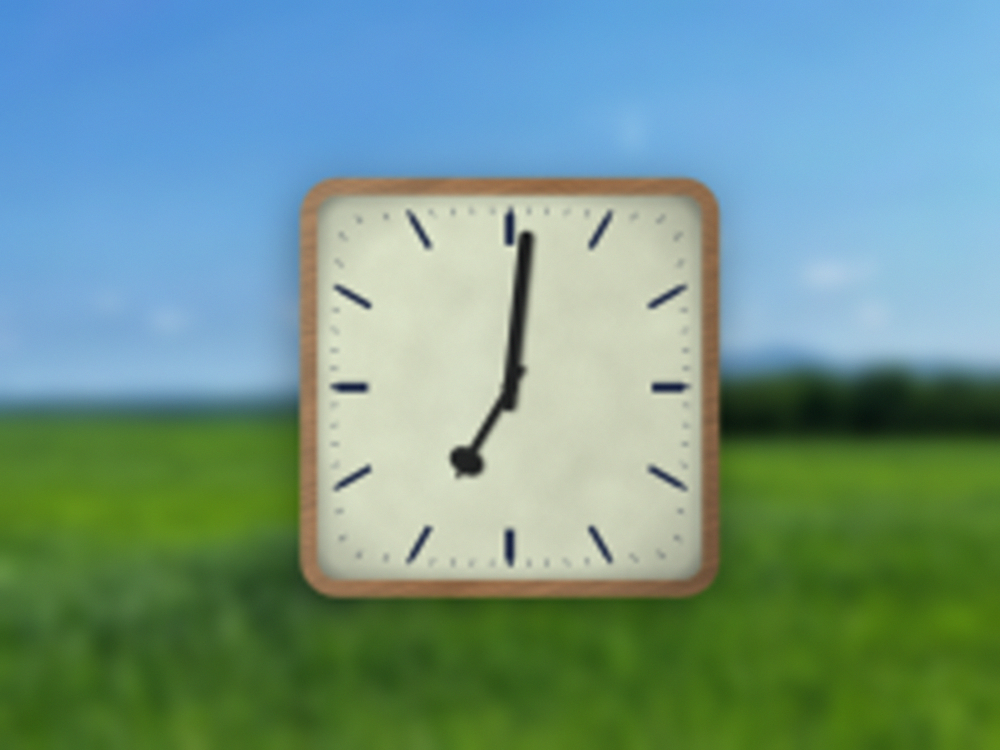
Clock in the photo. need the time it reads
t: 7:01
